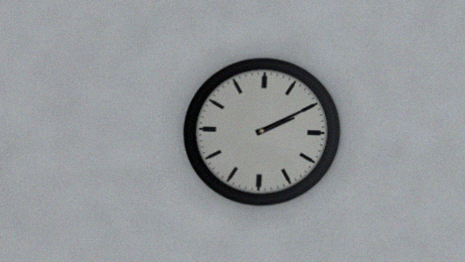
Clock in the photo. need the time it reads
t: 2:10
